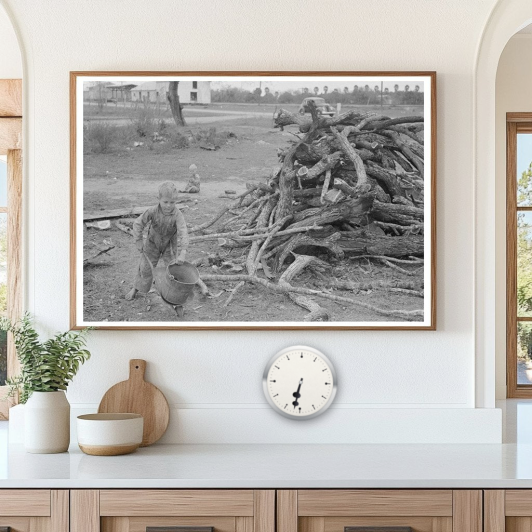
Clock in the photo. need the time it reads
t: 6:32
